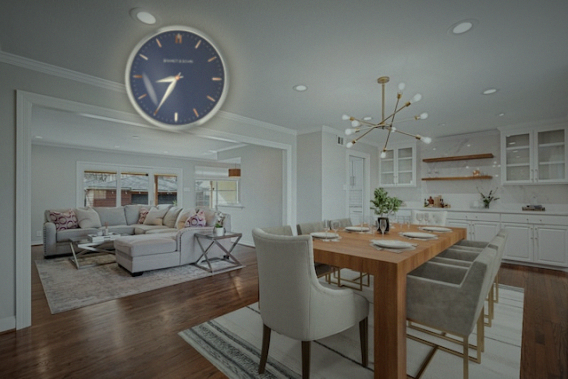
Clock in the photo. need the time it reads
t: 8:35
